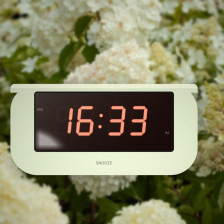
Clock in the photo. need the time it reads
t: 16:33
